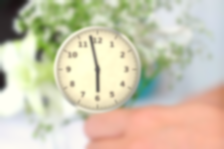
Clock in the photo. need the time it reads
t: 5:58
